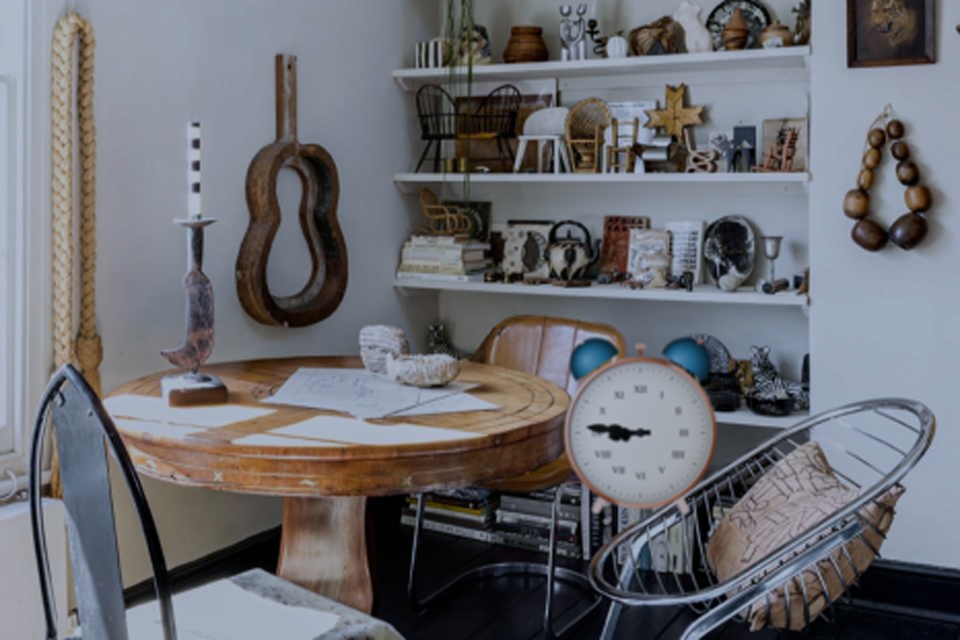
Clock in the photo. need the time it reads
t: 8:46
